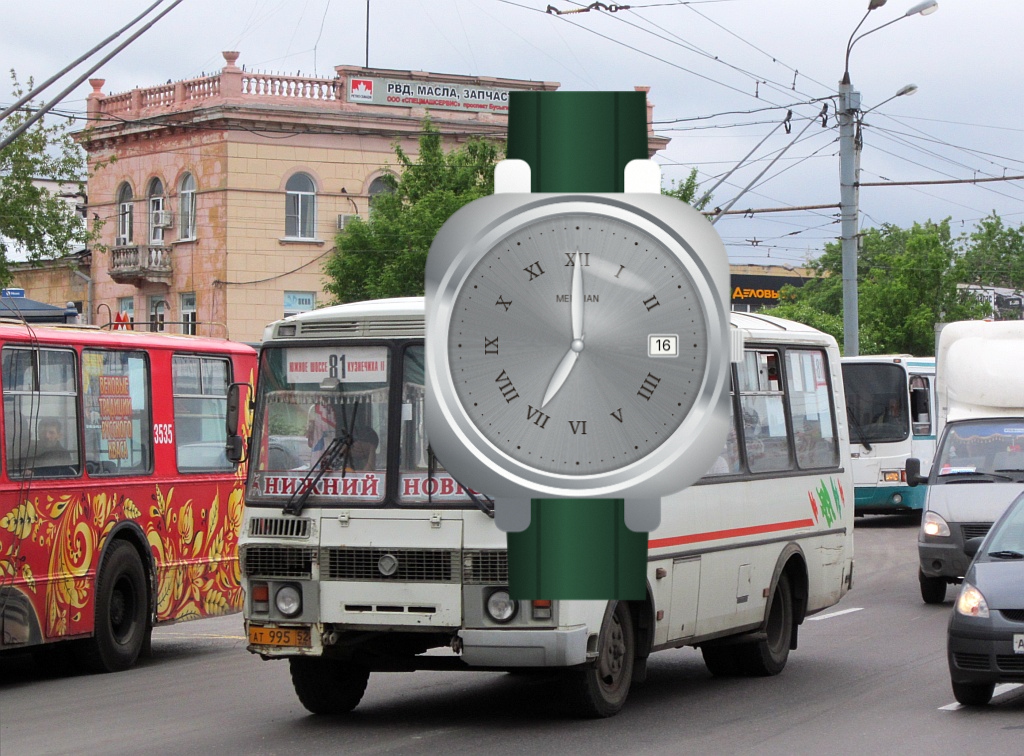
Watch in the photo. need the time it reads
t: 7:00
